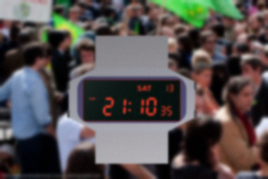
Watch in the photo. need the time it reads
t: 21:10
